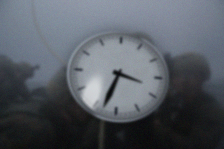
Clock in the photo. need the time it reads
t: 3:33
